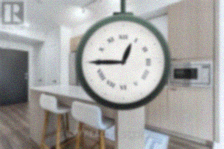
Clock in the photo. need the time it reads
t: 12:45
